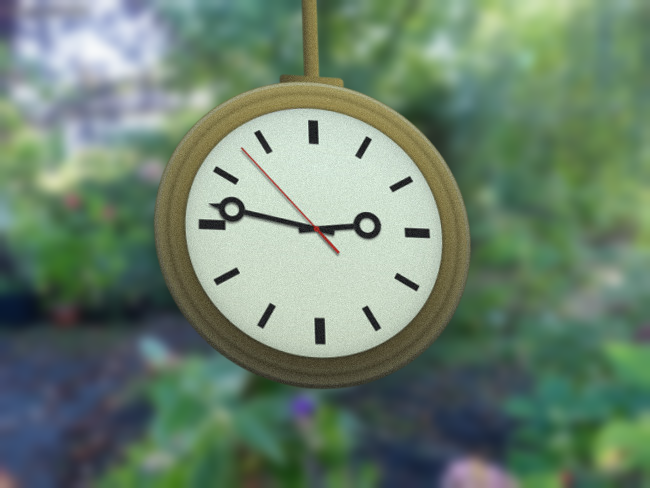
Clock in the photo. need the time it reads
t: 2:46:53
